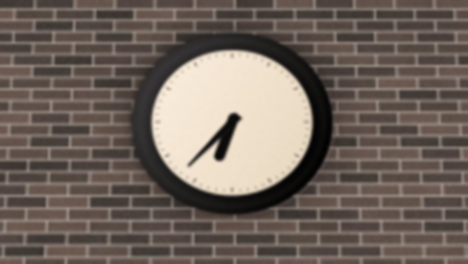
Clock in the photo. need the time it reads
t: 6:37
